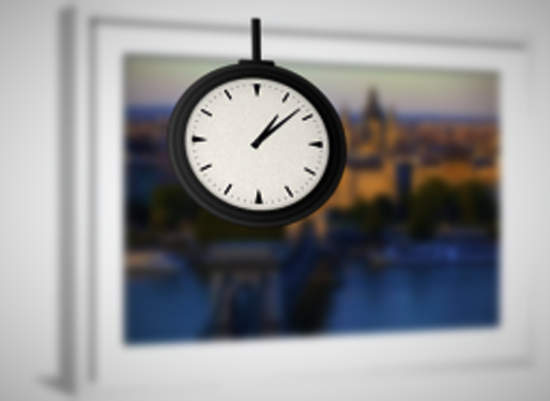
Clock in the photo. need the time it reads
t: 1:08
